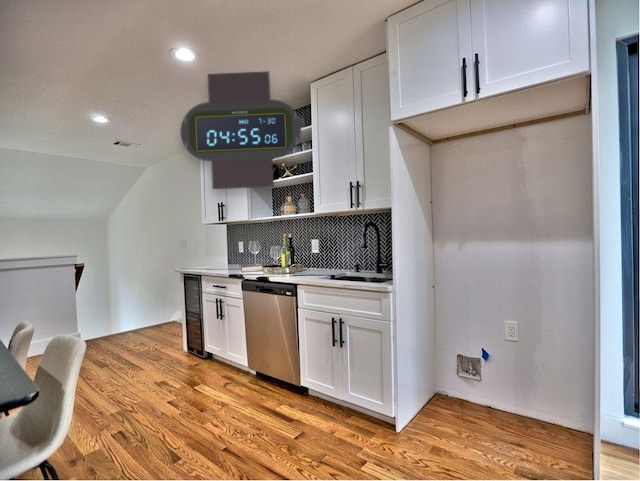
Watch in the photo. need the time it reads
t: 4:55:06
